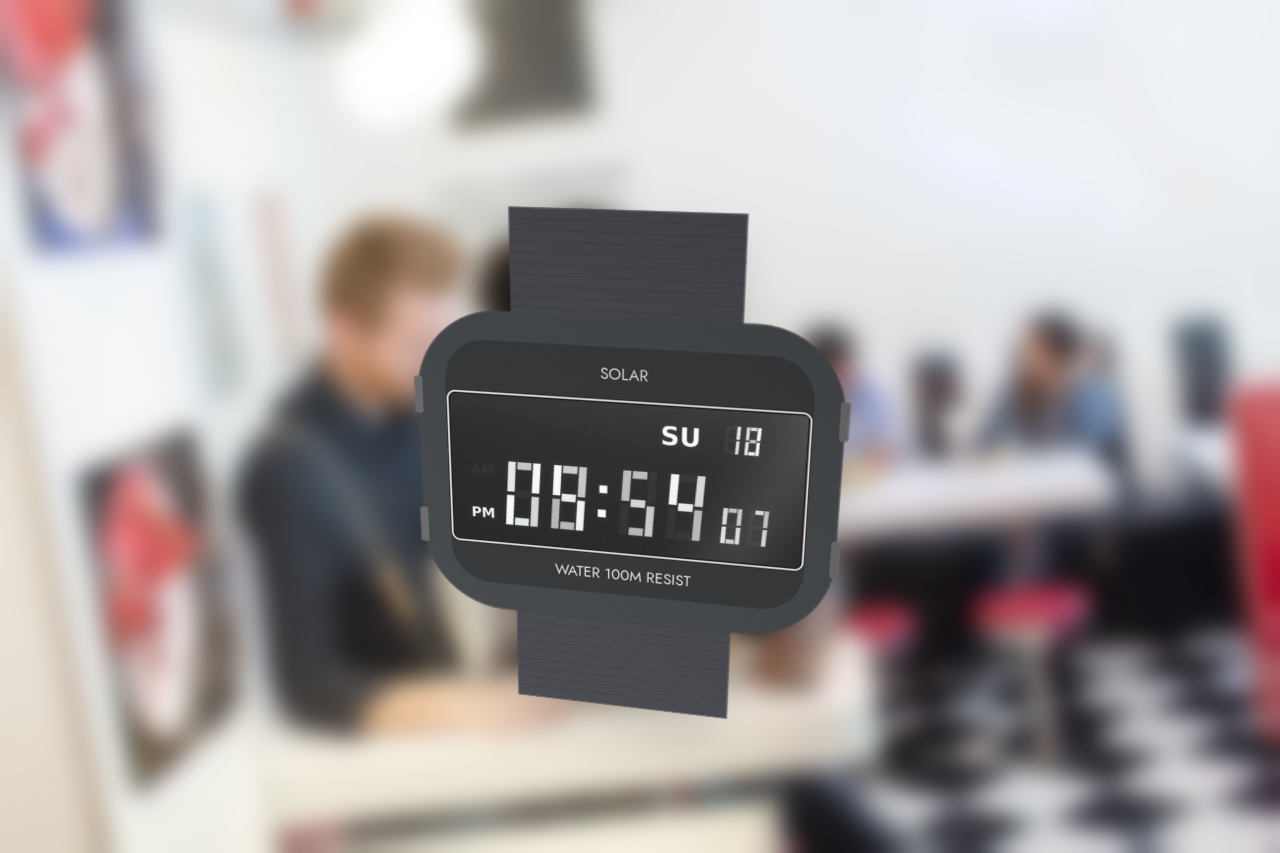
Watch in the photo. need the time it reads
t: 8:54:07
